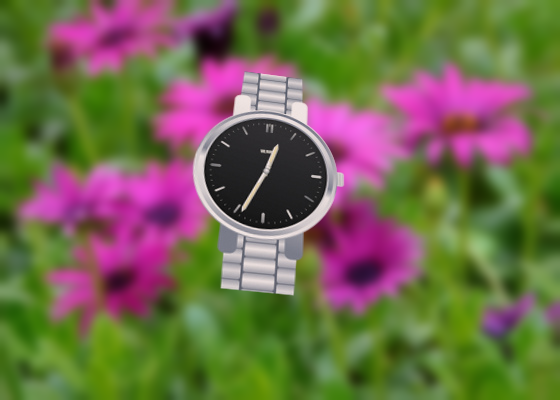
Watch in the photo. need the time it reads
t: 12:34
